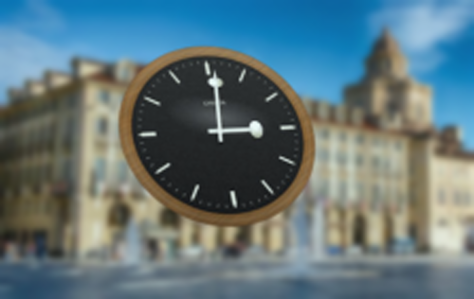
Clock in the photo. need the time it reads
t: 3:01
